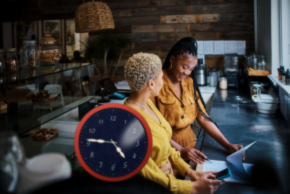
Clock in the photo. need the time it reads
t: 4:46
